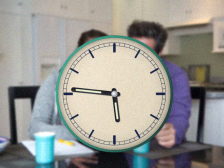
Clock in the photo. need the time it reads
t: 5:46
